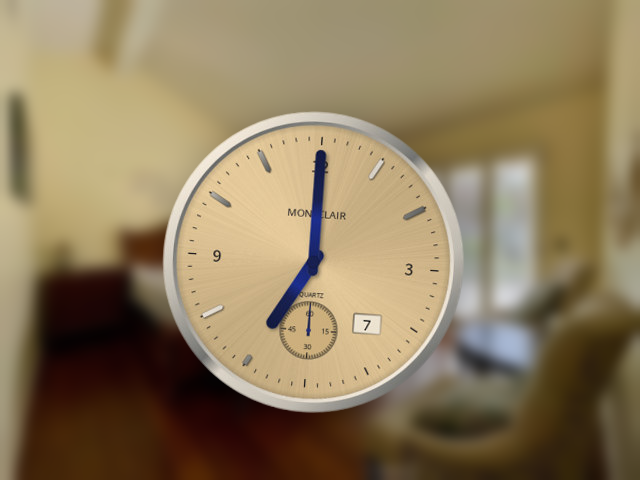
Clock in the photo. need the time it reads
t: 7:00
